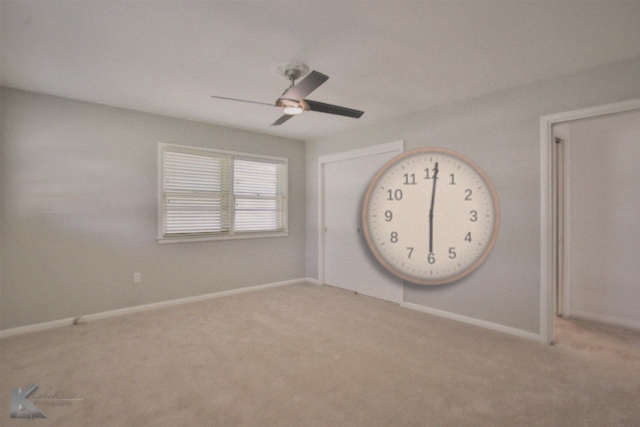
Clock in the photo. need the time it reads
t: 6:01
